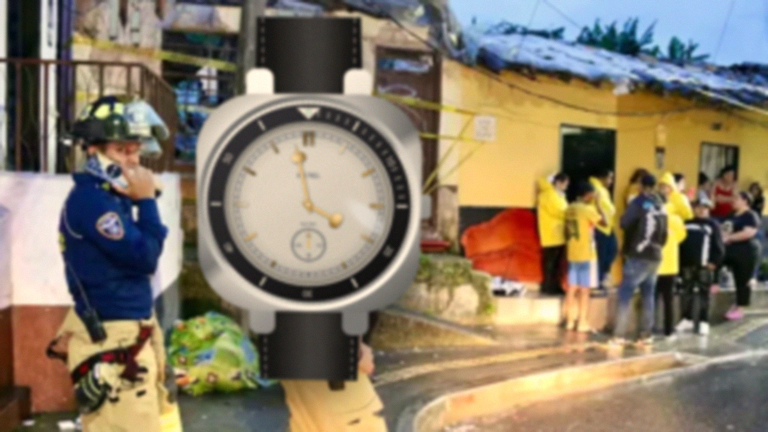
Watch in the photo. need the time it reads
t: 3:58
